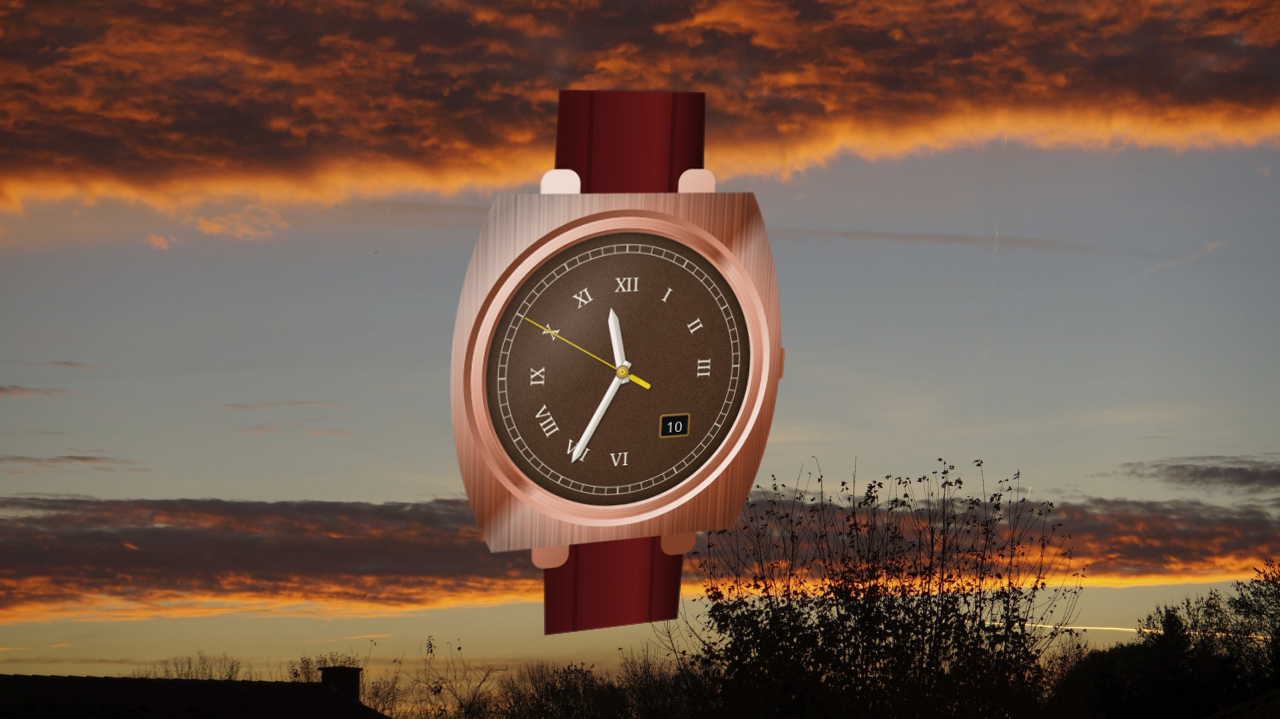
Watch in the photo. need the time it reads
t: 11:34:50
